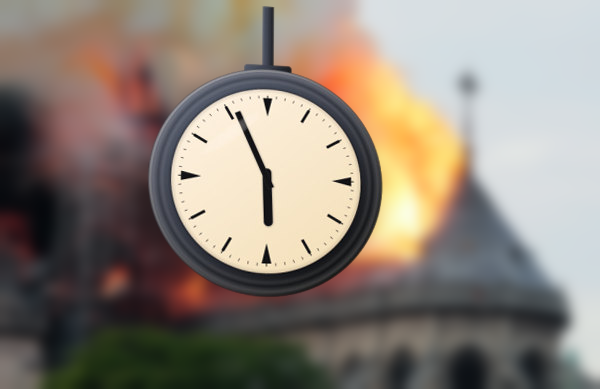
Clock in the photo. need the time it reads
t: 5:56
